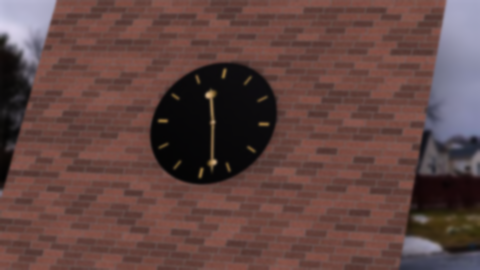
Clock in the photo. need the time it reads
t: 11:28
